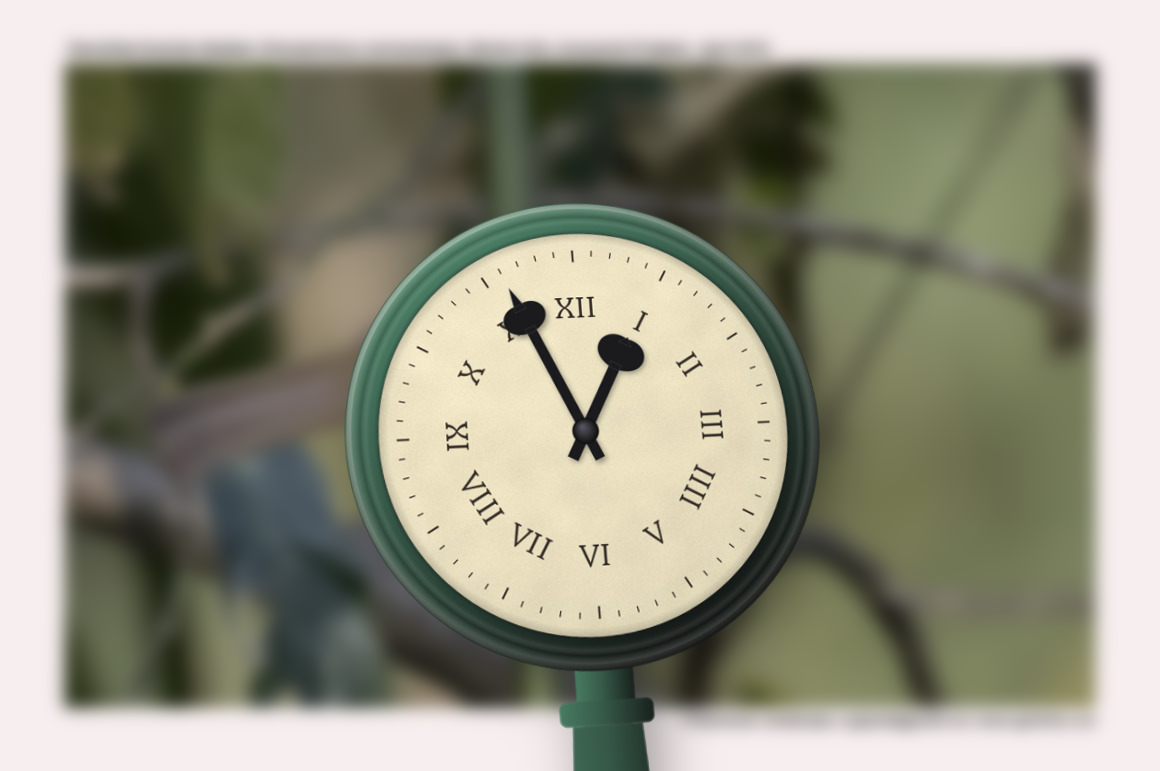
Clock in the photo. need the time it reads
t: 12:56
